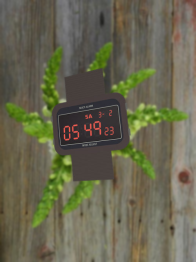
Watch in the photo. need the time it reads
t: 5:49:23
